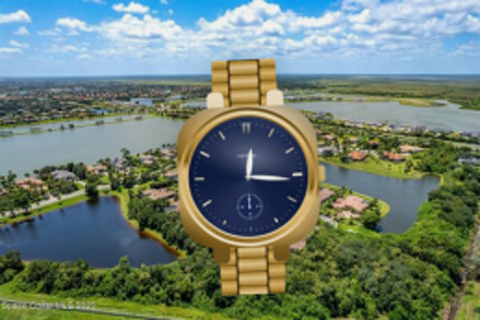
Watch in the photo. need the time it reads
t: 12:16
